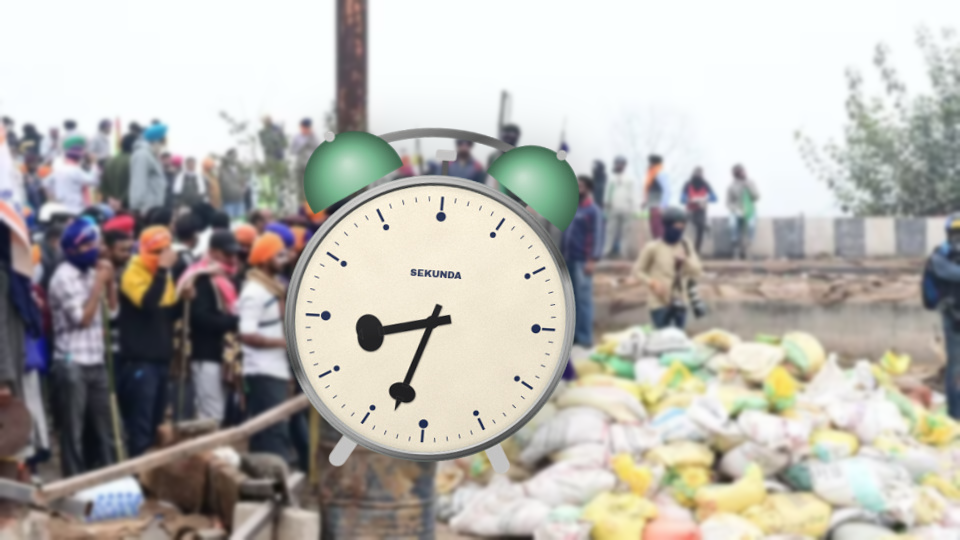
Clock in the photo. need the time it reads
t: 8:33
